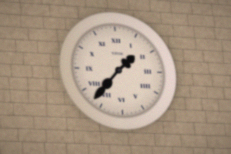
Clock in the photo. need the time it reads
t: 1:37
